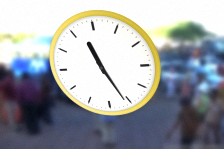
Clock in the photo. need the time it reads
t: 11:26
